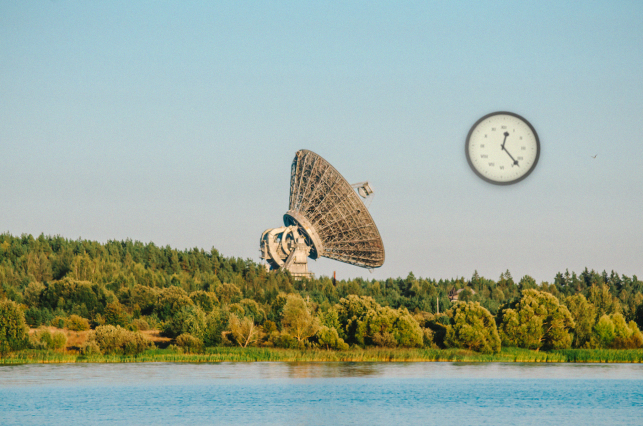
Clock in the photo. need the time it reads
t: 12:23
